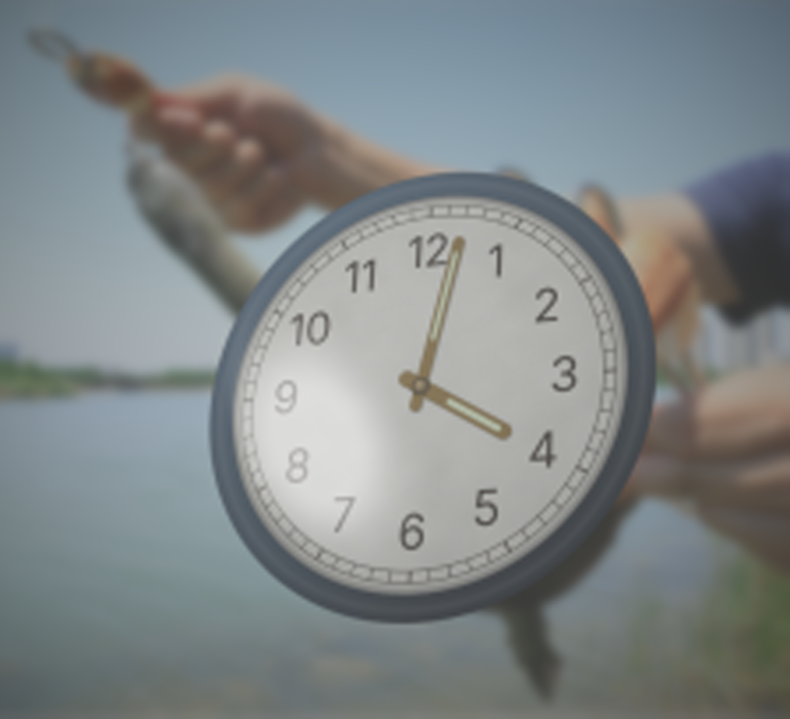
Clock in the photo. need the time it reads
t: 4:02
